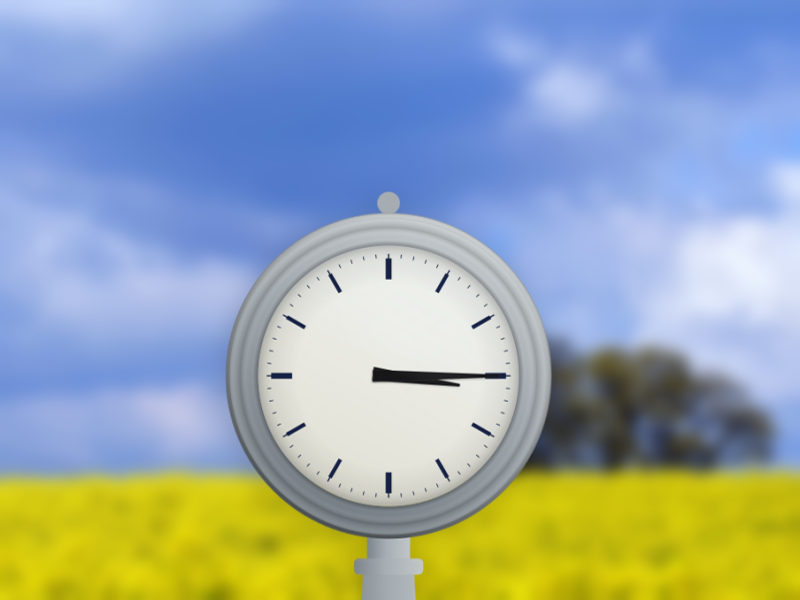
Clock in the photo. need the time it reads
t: 3:15
